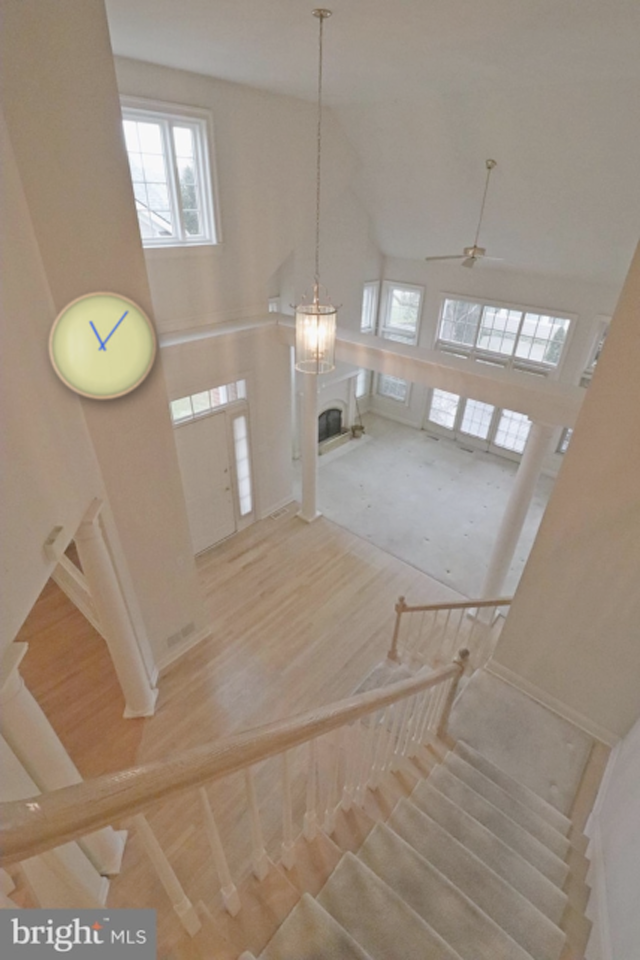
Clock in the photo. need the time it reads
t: 11:06
